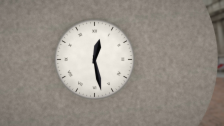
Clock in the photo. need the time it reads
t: 12:28
